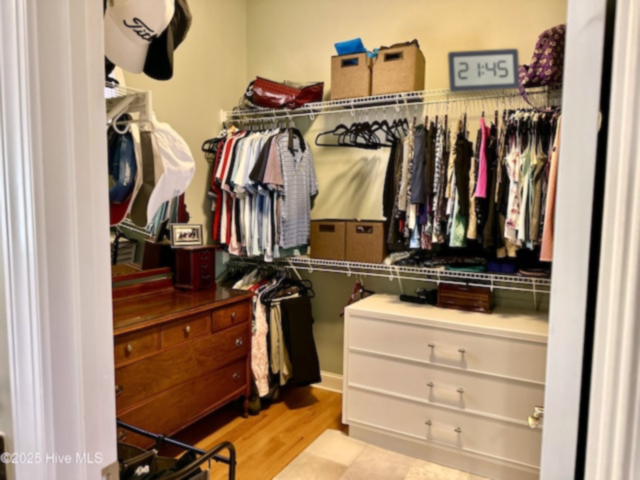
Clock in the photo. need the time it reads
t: 21:45
